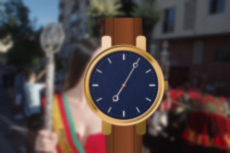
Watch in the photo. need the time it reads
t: 7:05
